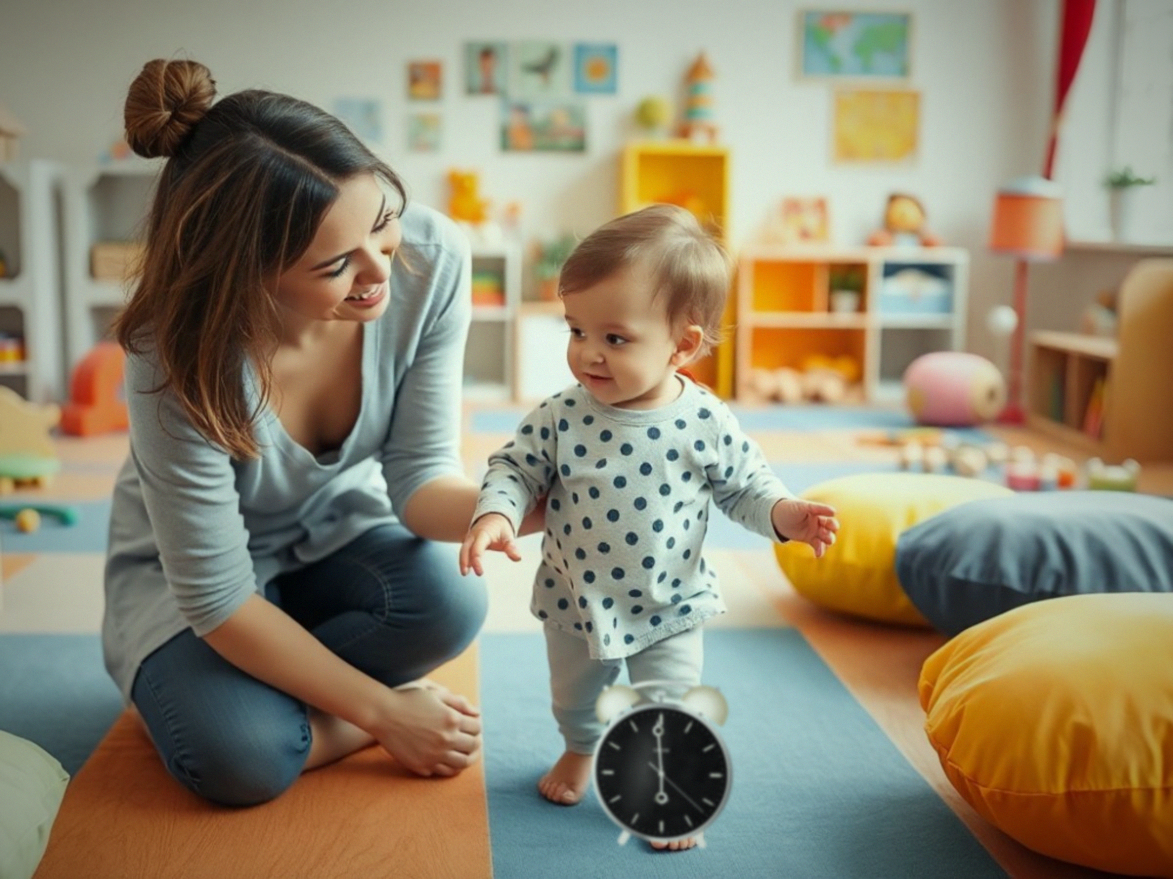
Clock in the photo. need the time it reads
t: 5:59:22
